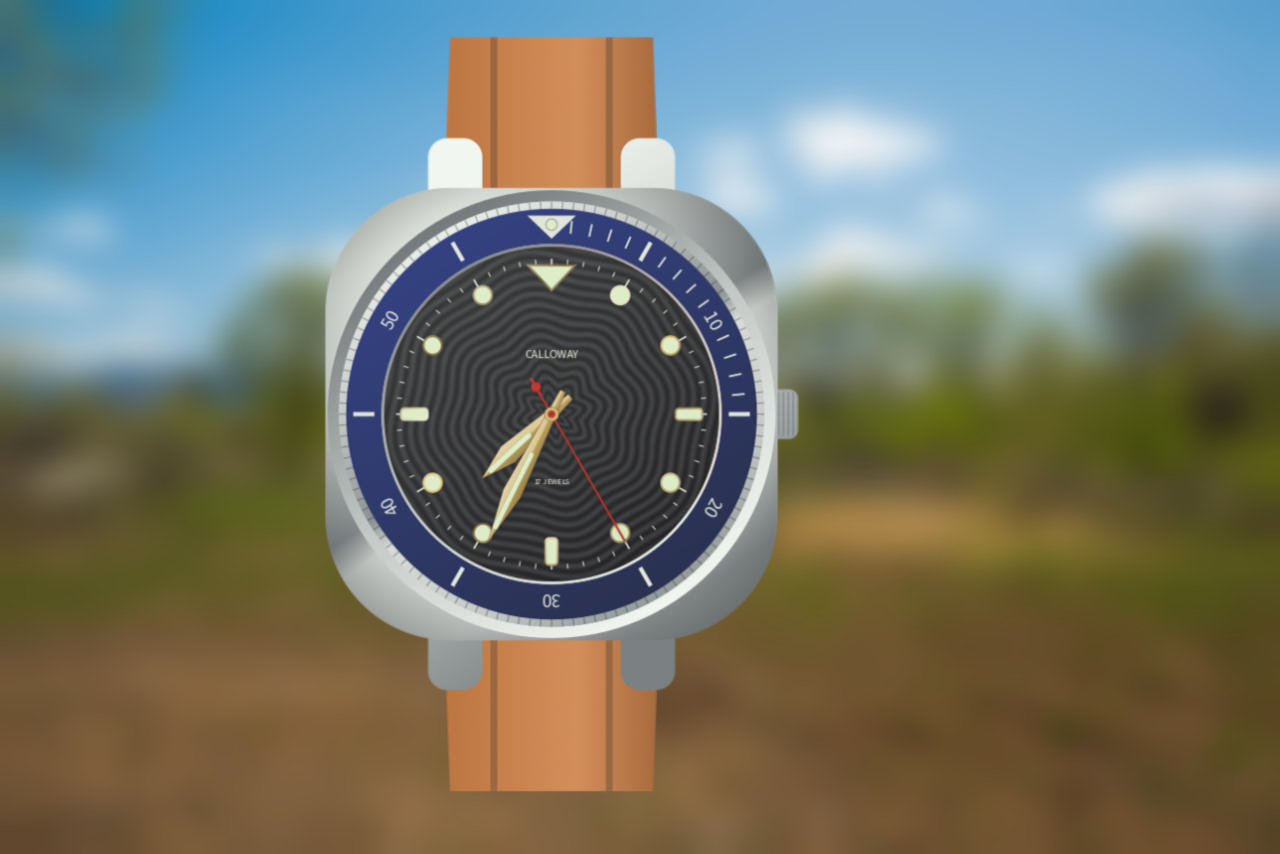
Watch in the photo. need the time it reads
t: 7:34:25
